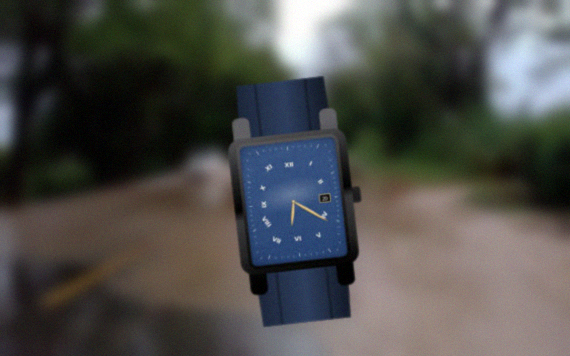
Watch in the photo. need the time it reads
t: 6:21
